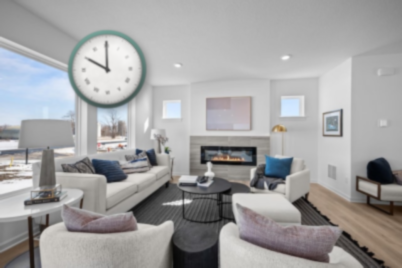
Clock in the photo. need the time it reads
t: 10:00
